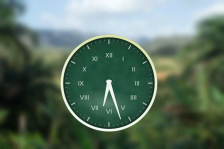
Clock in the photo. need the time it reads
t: 6:27
